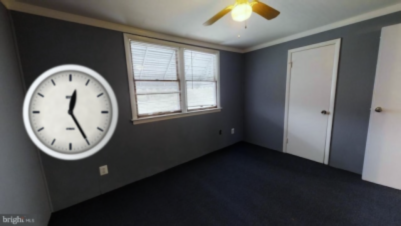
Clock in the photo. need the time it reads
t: 12:25
